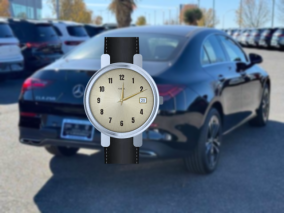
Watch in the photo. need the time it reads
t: 12:11
